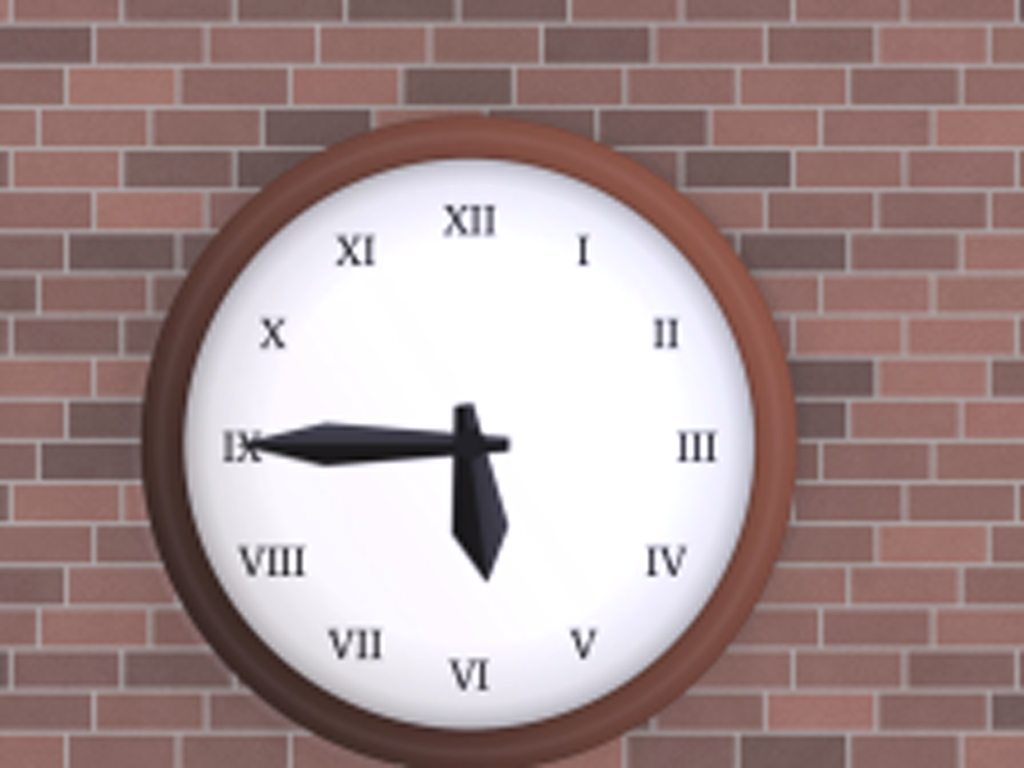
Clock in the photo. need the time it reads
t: 5:45
